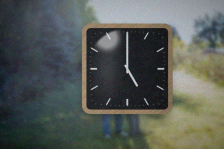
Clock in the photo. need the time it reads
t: 5:00
